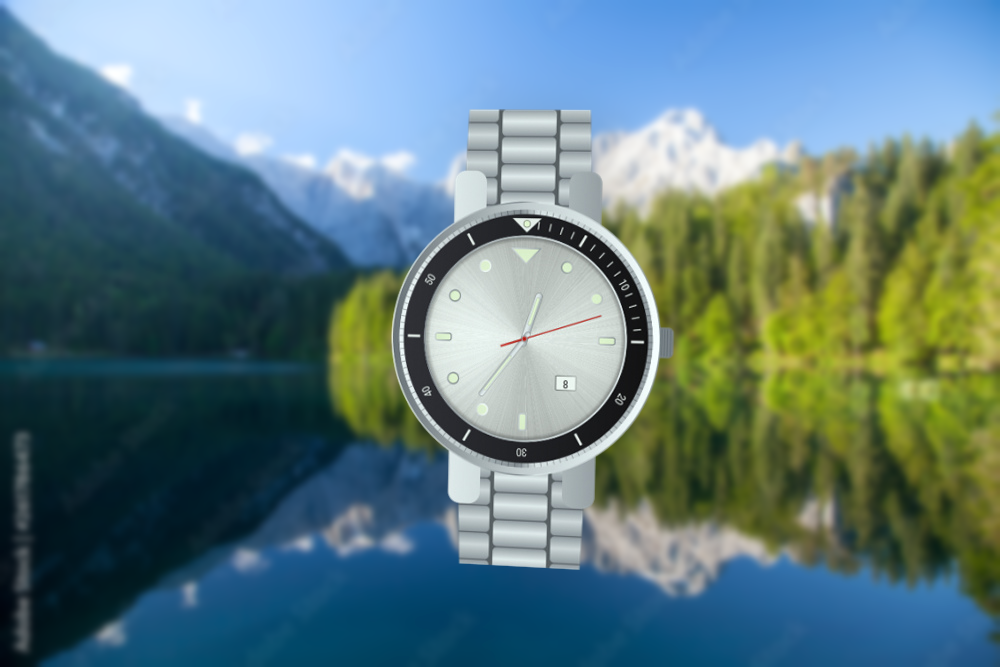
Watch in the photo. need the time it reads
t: 12:36:12
